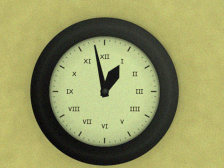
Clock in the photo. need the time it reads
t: 12:58
